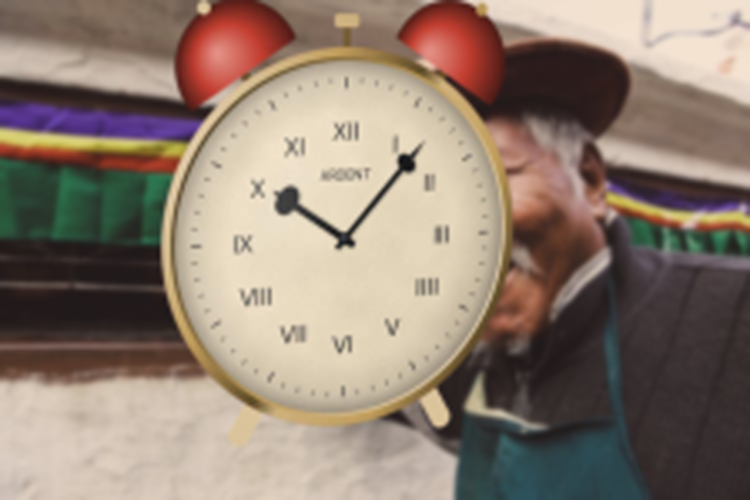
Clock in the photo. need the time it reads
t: 10:07
